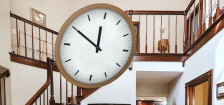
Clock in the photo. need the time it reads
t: 11:50
